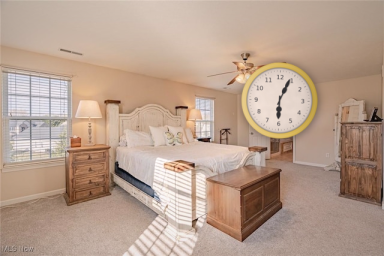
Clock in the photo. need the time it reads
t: 6:04
